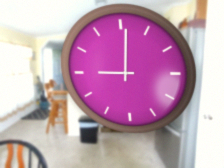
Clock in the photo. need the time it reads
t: 9:01
